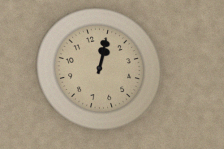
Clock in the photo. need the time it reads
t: 1:05
